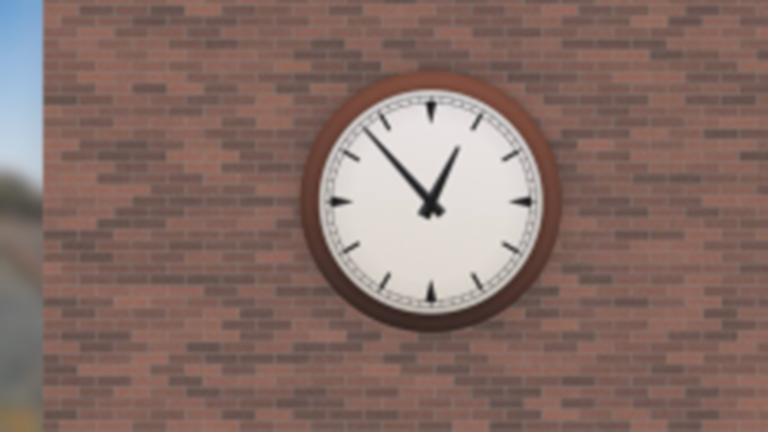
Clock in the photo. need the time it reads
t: 12:53
